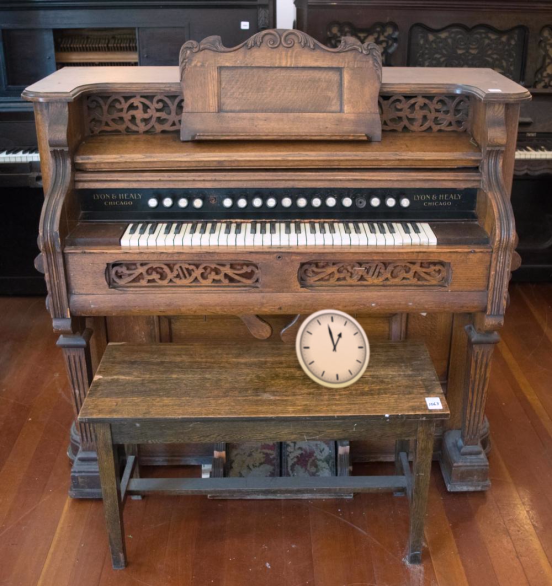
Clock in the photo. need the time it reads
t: 12:58
